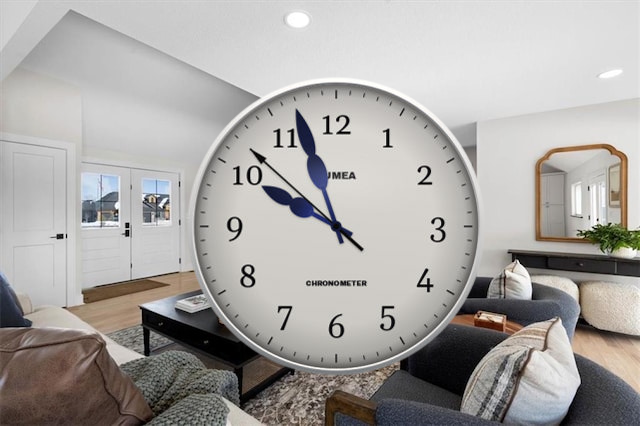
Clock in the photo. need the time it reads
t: 9:56:52
